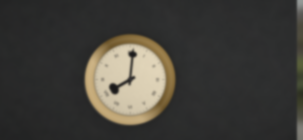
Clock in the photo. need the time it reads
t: 8:01
